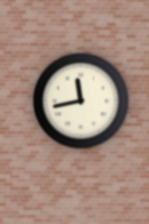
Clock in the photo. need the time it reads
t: 11:43
